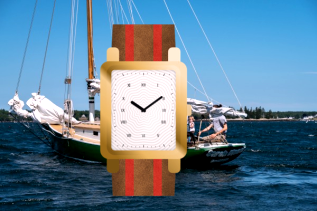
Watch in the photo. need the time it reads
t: 10:09
